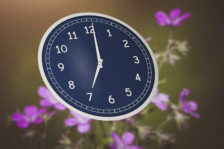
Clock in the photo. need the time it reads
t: 7:01
